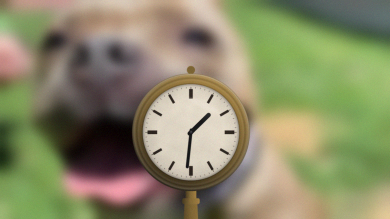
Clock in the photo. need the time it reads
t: 1:31
